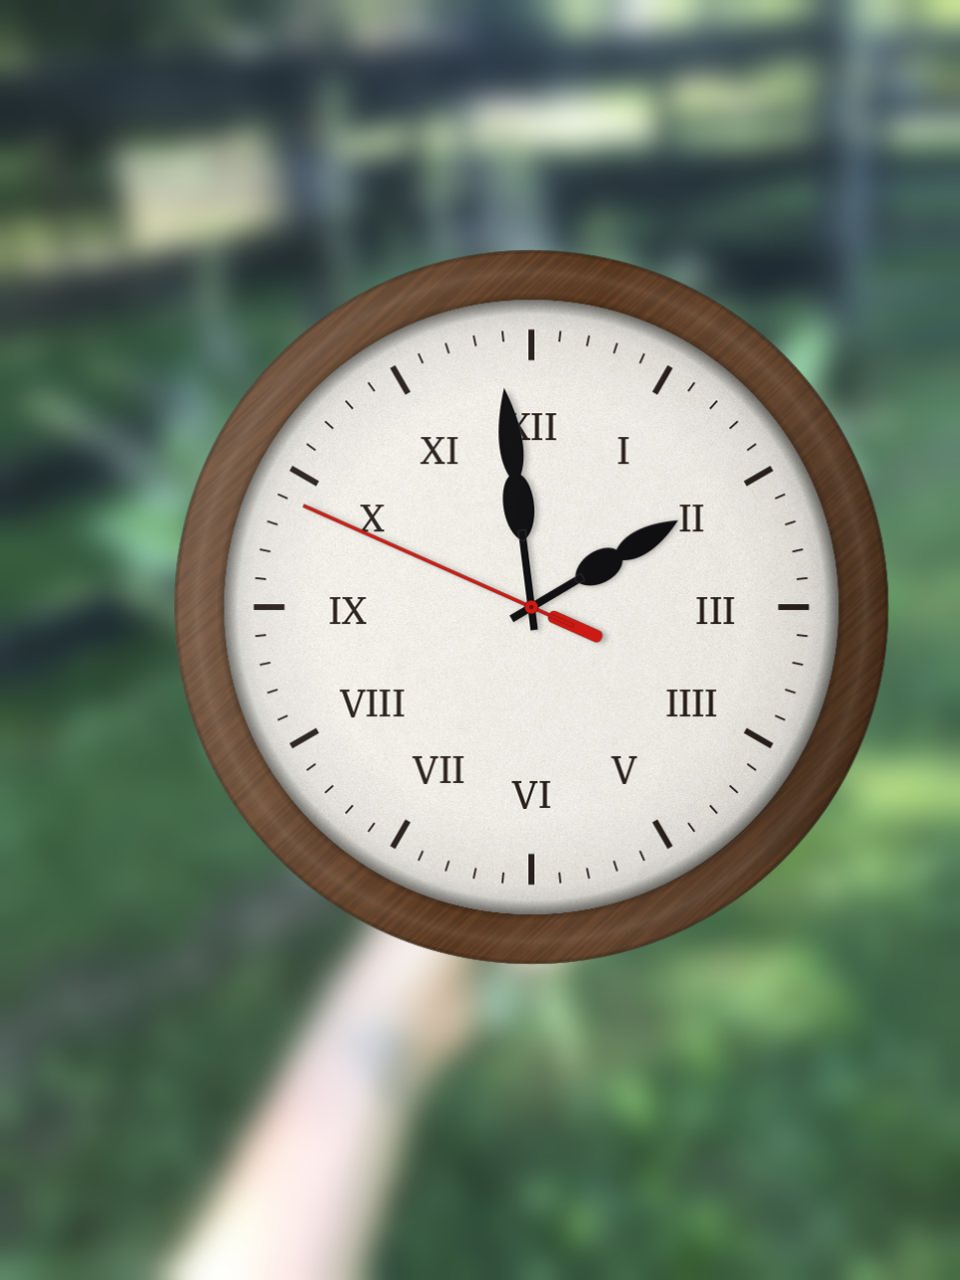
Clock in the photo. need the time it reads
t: 1:58:49
